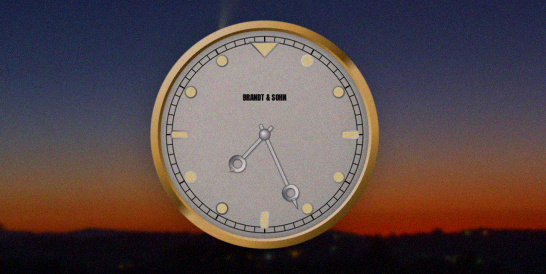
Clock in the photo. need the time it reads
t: 7:26
